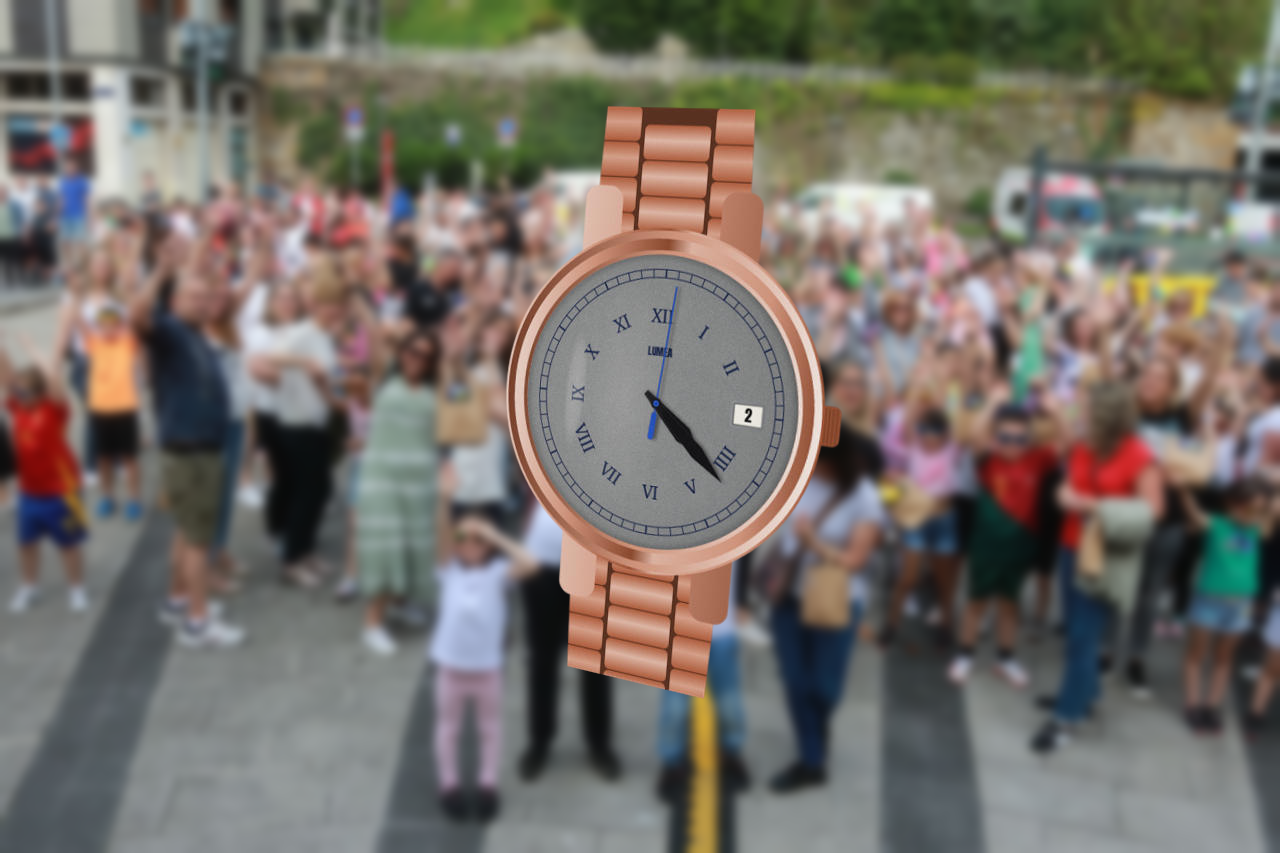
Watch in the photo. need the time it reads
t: 4:22:01
